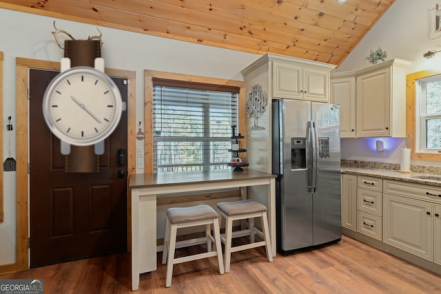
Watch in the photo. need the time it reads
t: 10:22
